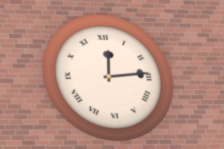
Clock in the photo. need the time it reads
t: 12:14
